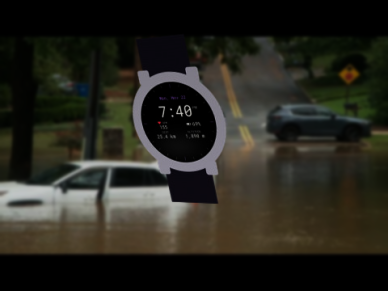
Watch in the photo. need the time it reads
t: 7:40
